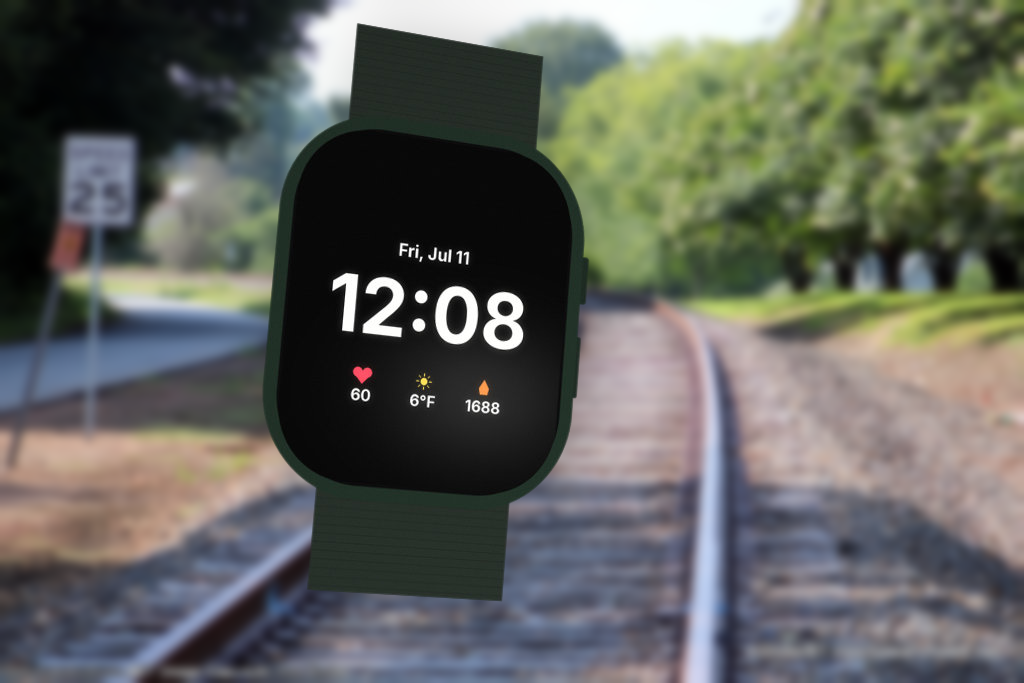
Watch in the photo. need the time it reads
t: 12:08
